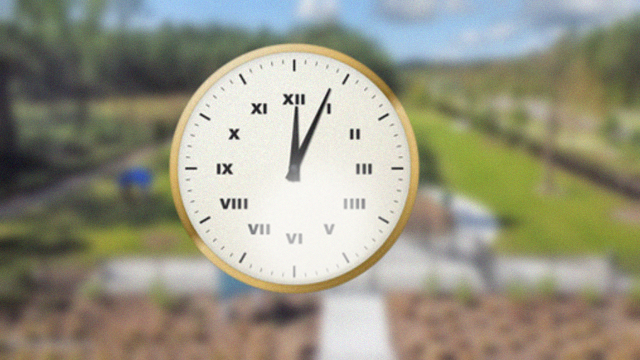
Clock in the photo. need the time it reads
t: 12:04
